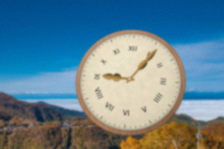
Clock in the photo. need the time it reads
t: 9:06
